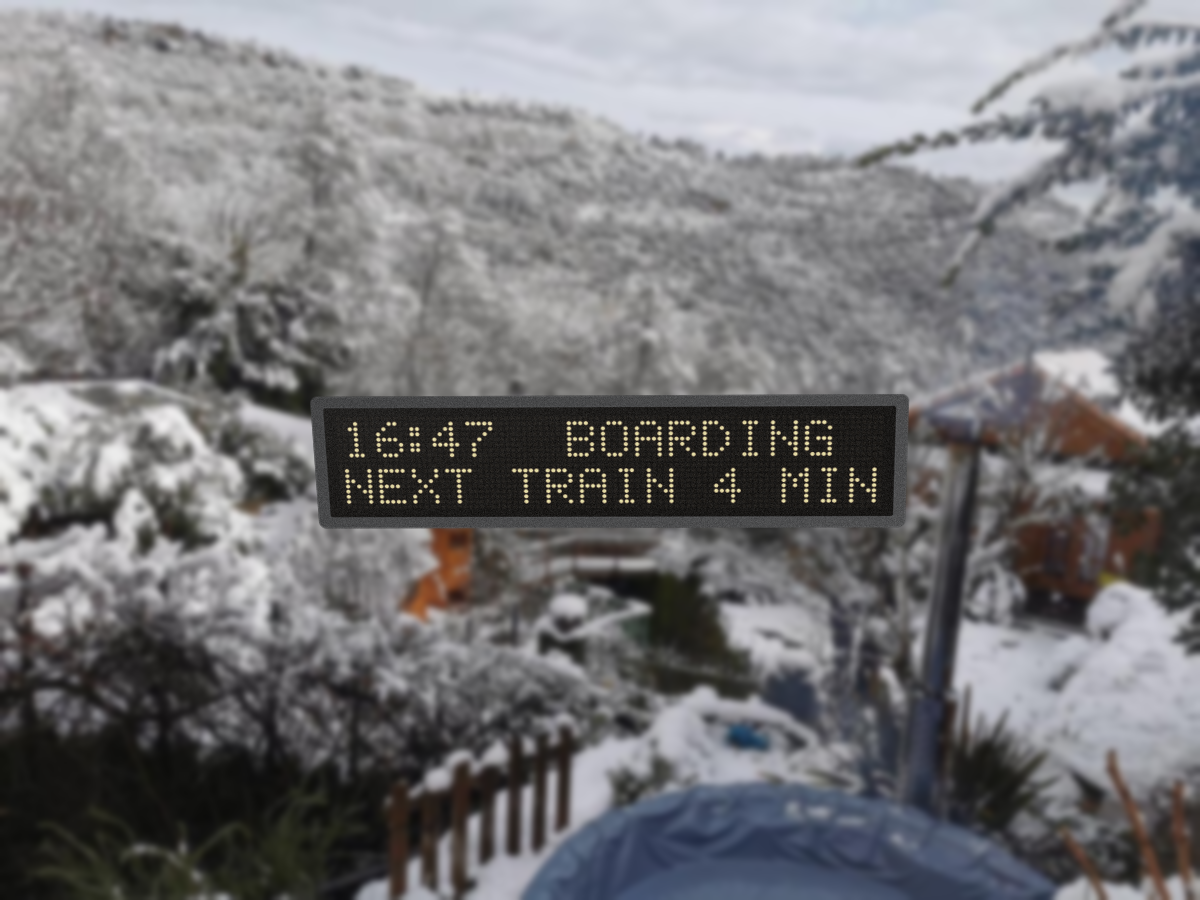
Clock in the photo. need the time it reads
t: 16:47
